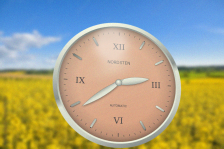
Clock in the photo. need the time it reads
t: 2:39
